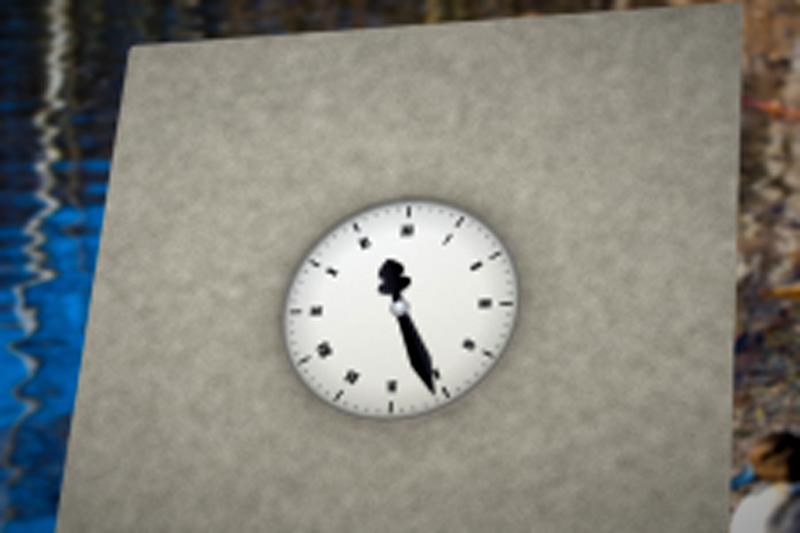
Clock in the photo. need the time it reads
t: 11:26
